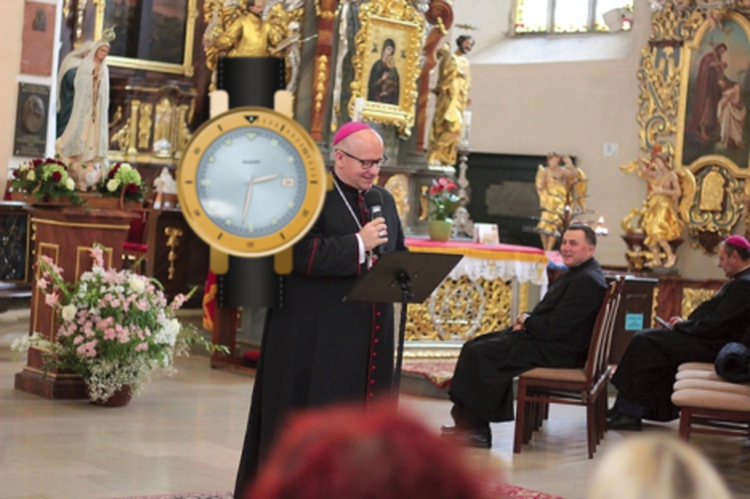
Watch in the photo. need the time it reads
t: 2:32
